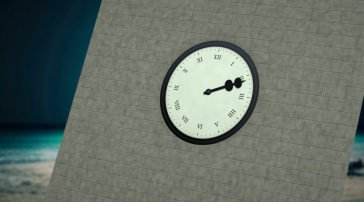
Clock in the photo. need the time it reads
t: 2:11
